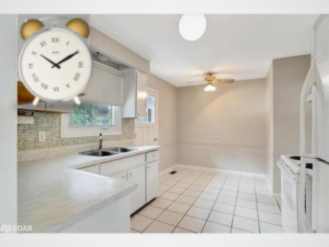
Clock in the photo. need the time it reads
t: 10:10
